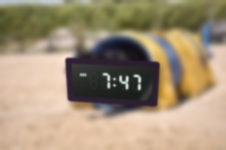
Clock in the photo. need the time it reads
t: 7:47
